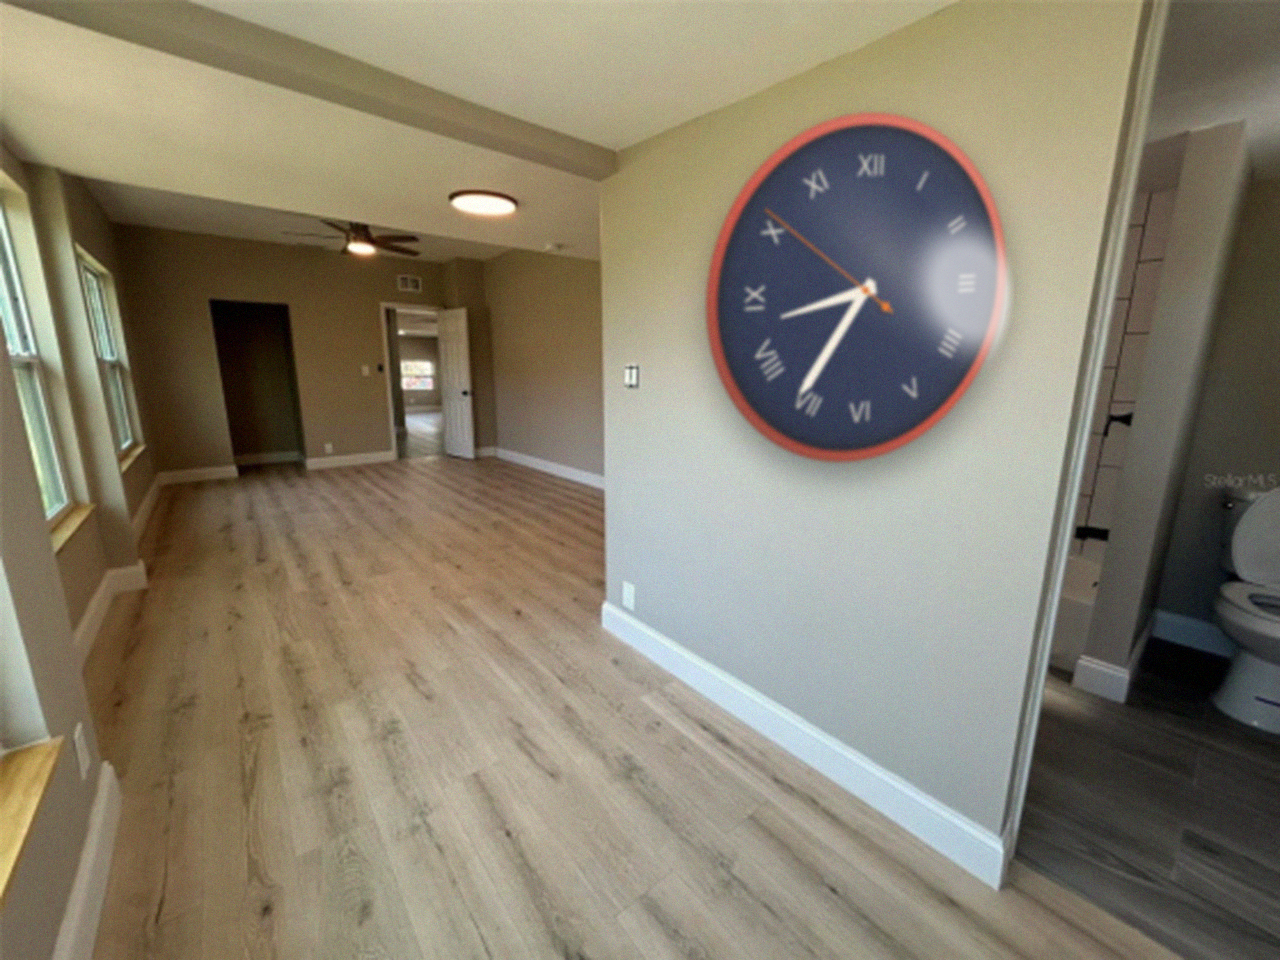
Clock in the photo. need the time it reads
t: 8:35:51
